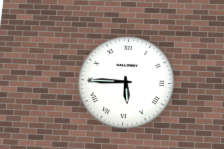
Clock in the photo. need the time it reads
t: 5:45
